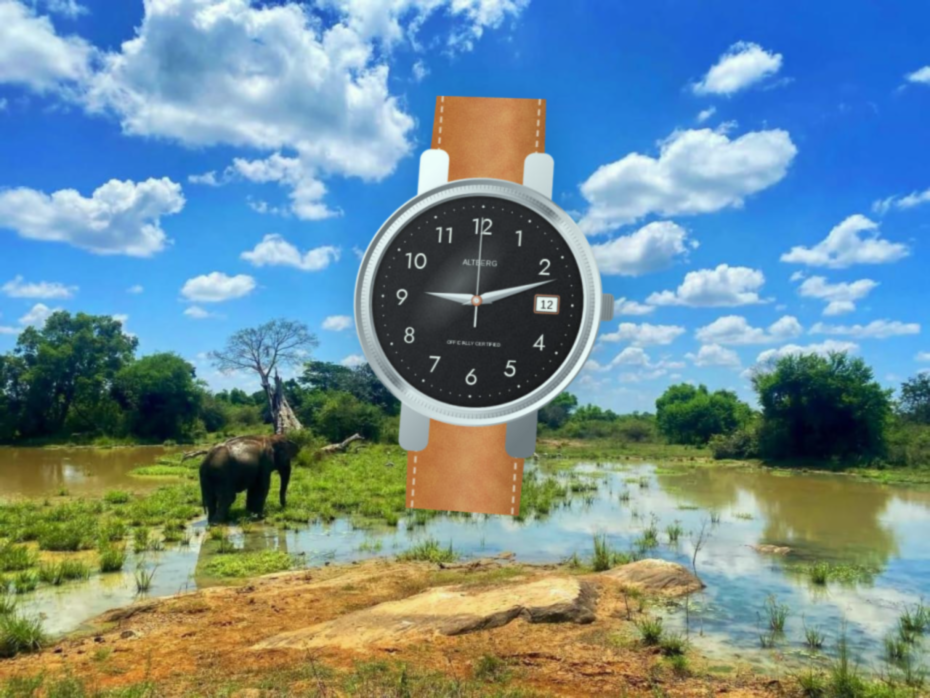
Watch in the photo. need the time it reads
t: 9:12:00
